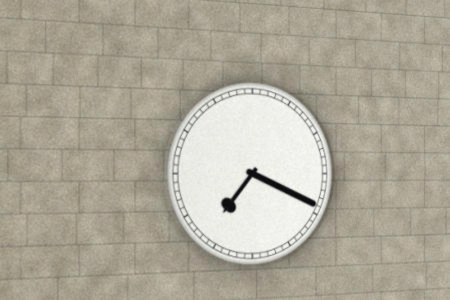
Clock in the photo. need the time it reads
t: 7:19
